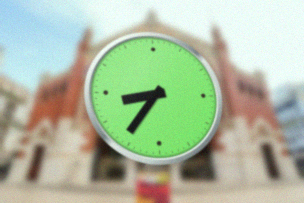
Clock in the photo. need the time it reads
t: 8:36
